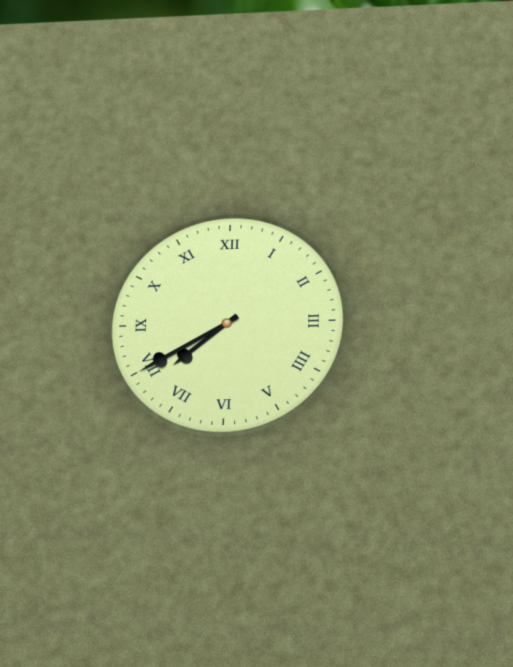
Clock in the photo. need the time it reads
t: 7:40
